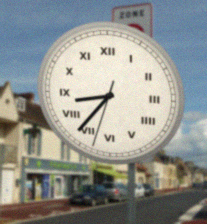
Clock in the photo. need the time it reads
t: 8:36:33
